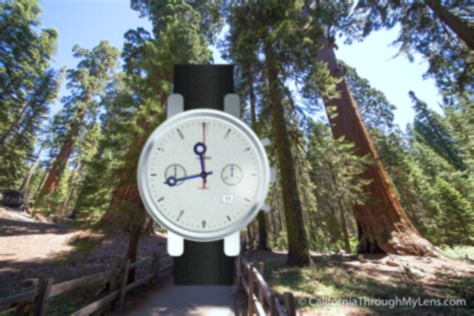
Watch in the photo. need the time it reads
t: 11:43
